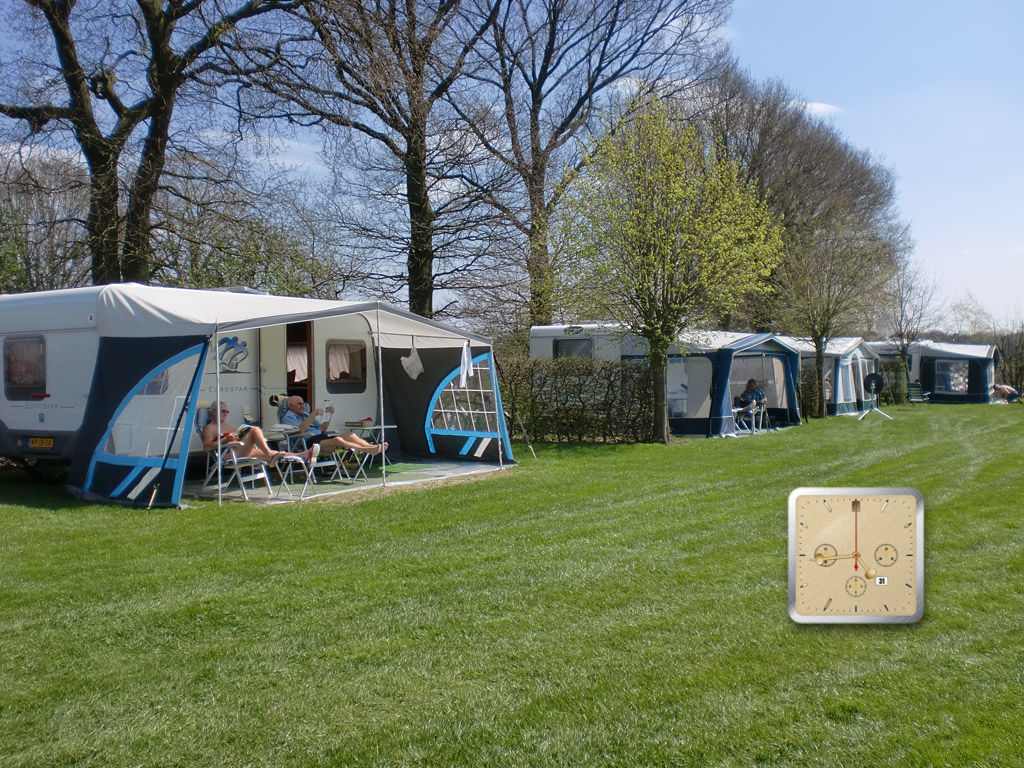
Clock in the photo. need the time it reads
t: 4:44
